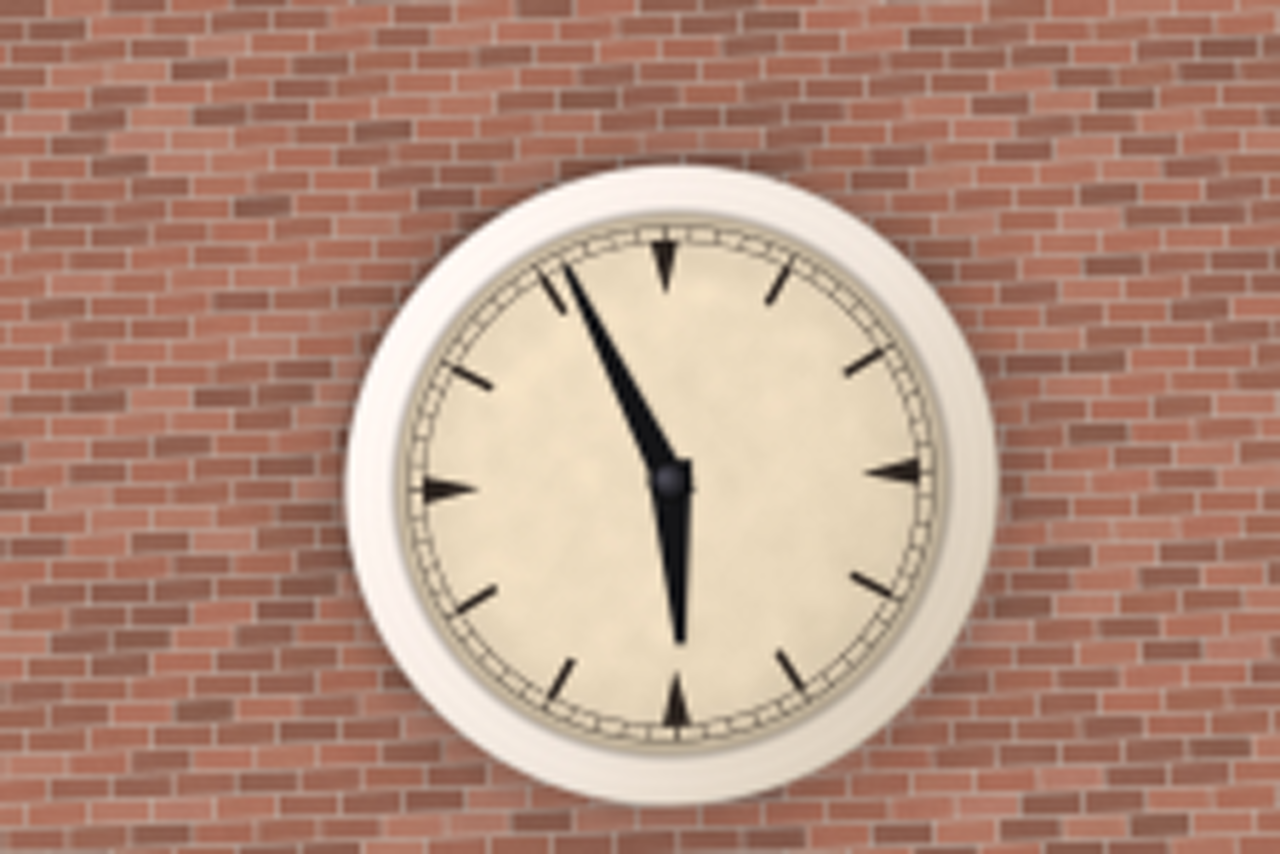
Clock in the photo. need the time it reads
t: 5:56
